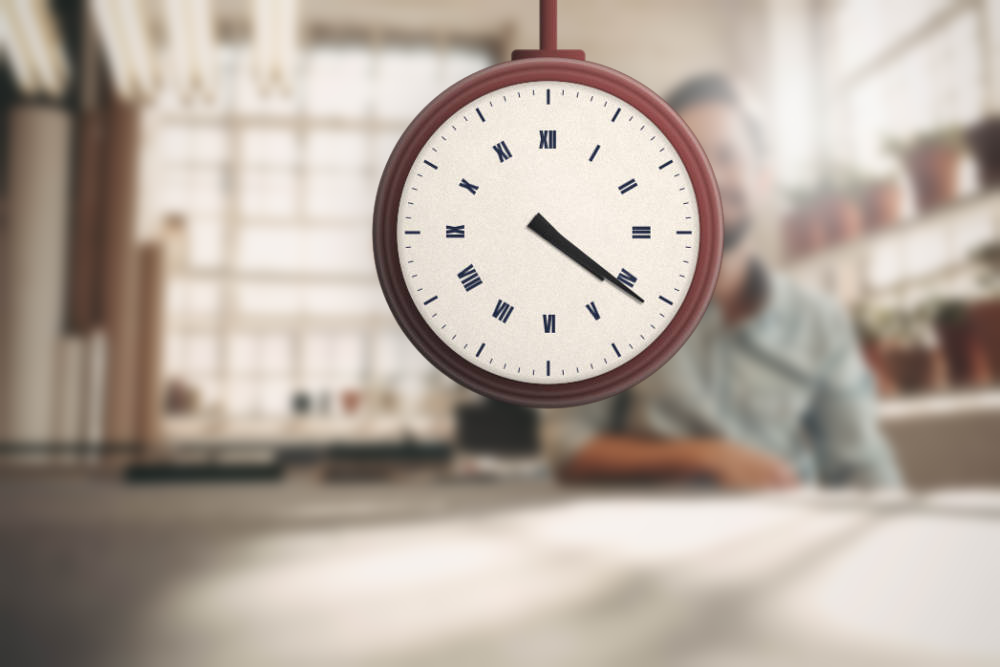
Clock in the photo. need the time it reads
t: 4:21
